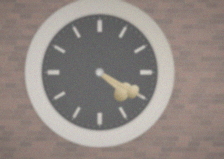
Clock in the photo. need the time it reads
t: 4:20
